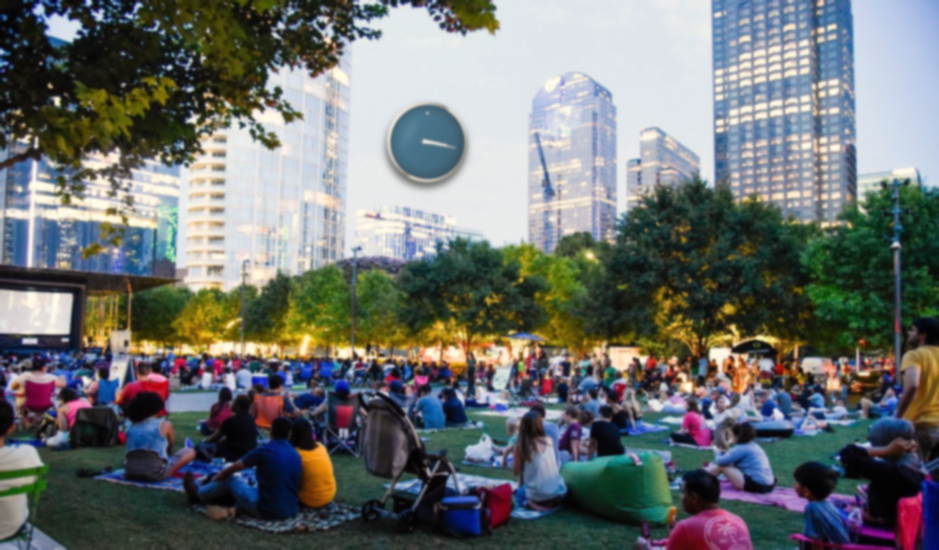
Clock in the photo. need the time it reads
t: 3:17
